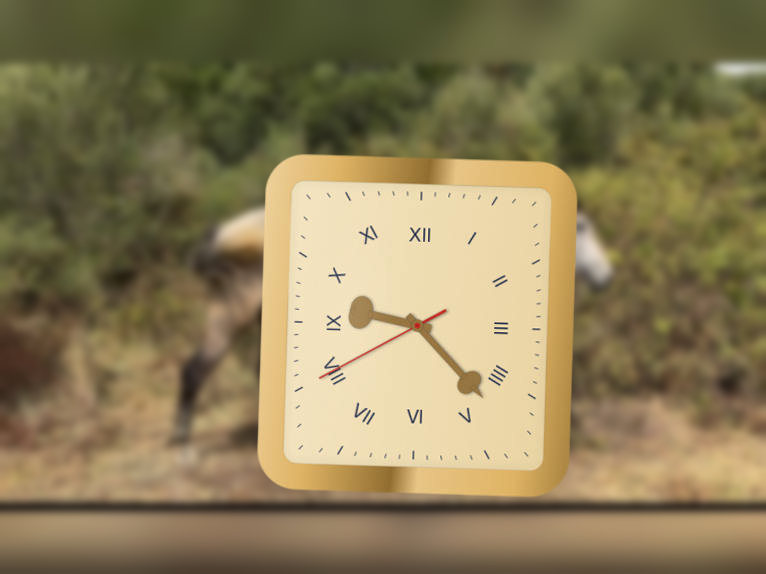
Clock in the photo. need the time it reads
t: 9:22:40
